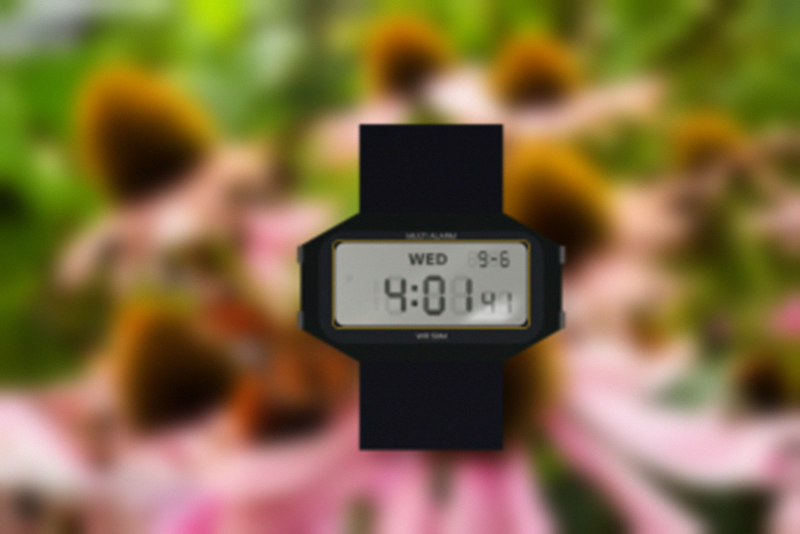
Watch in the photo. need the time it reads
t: 4:01:41
